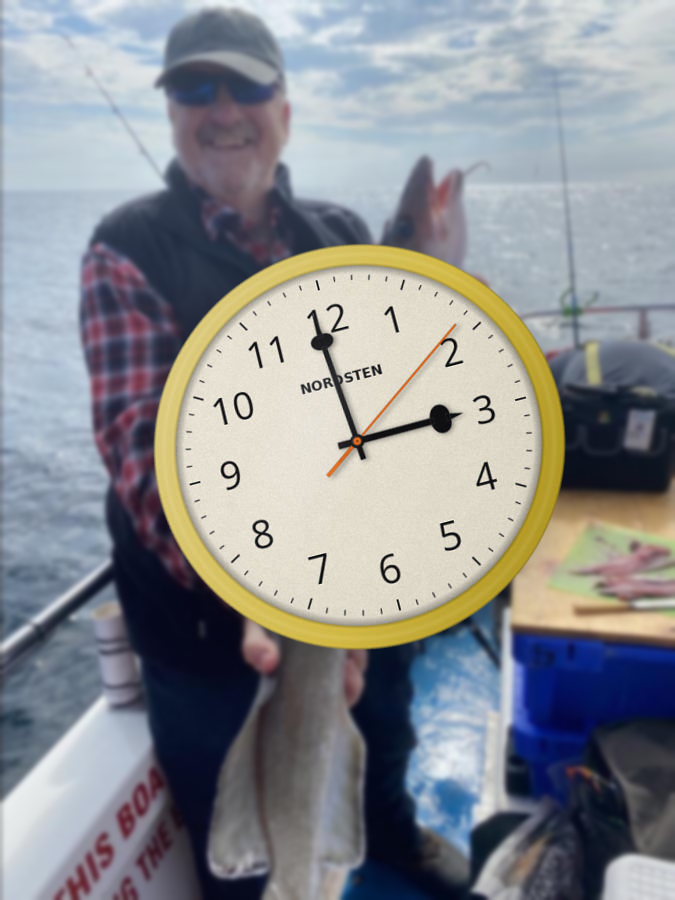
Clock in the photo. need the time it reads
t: 2:59:09
